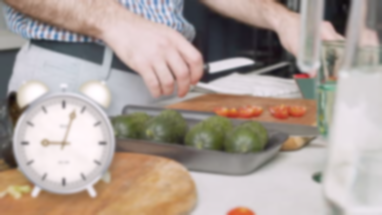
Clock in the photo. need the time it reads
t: 9:03
